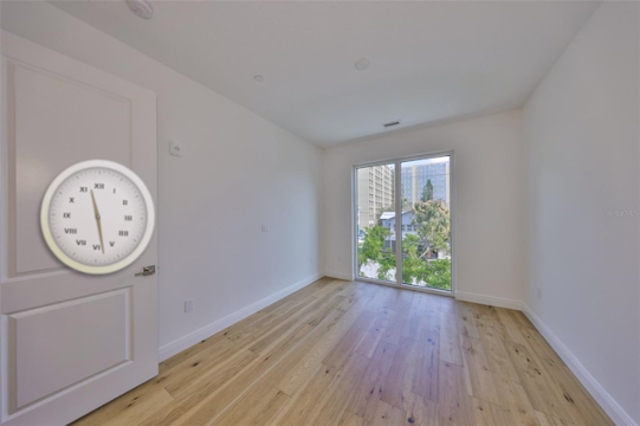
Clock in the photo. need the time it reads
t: 11:28
